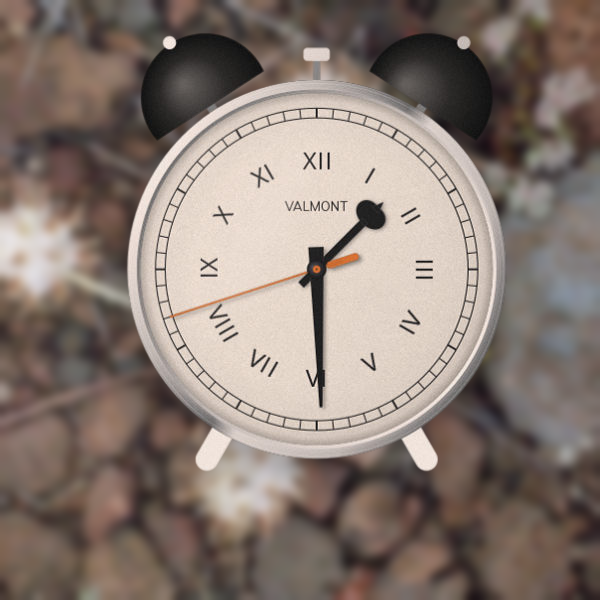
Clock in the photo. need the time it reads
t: 1:29:42
